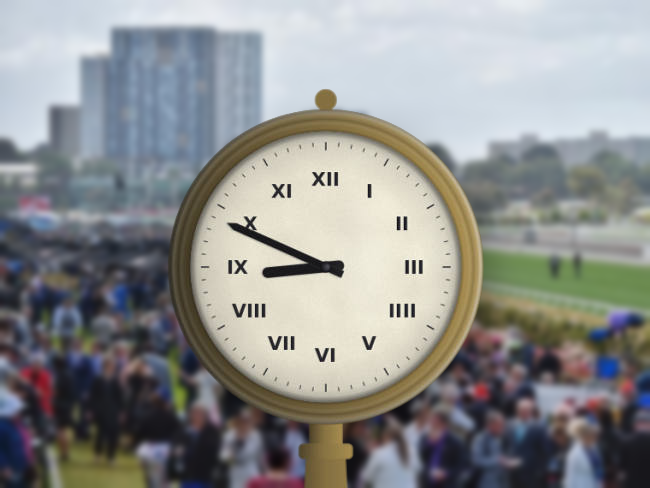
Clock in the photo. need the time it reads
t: 8:49
